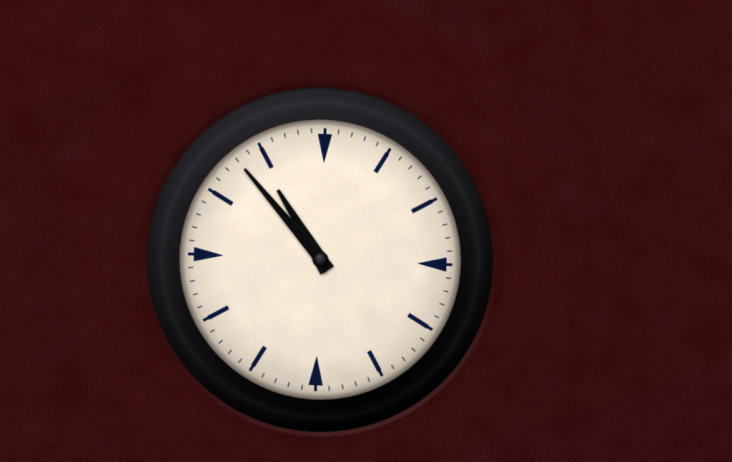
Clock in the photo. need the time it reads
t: 10:53
